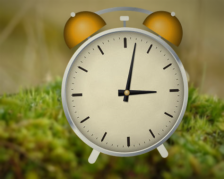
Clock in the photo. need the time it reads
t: 3:02
